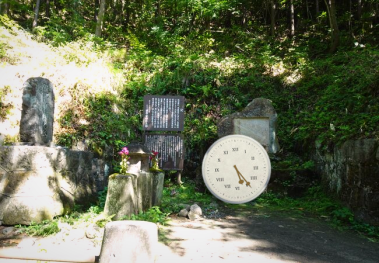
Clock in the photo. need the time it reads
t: 5:24
